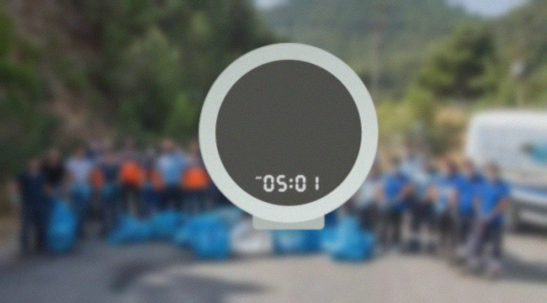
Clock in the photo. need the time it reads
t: 5:01
